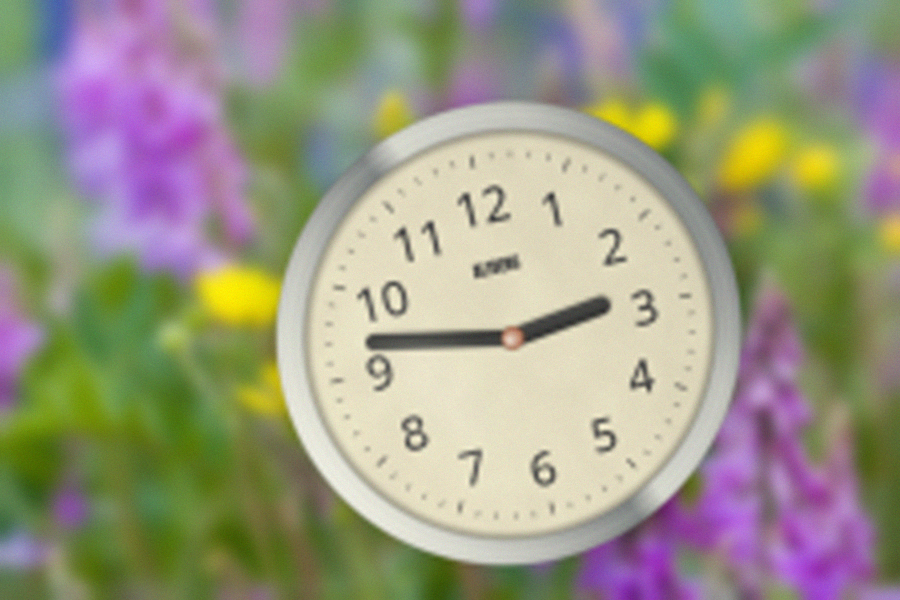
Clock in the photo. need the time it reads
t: 2:47
